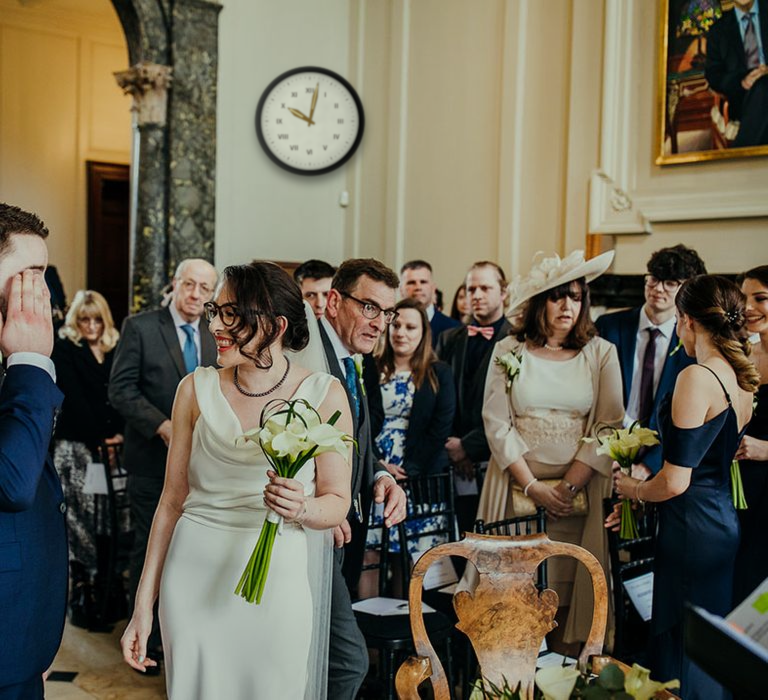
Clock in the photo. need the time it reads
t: 10:02
